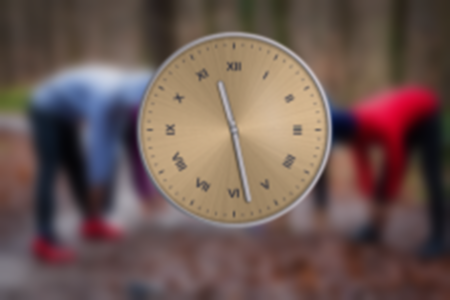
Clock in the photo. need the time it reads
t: 11:28
